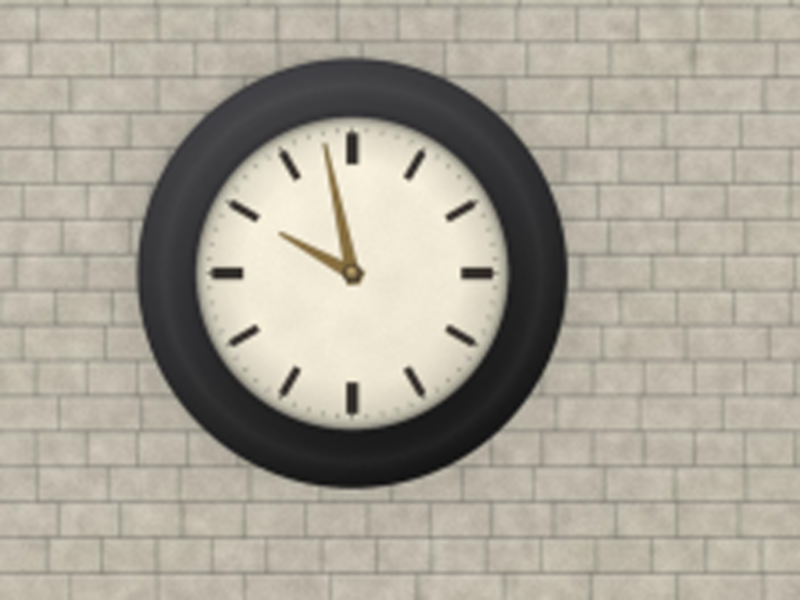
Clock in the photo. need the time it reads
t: 9:58
